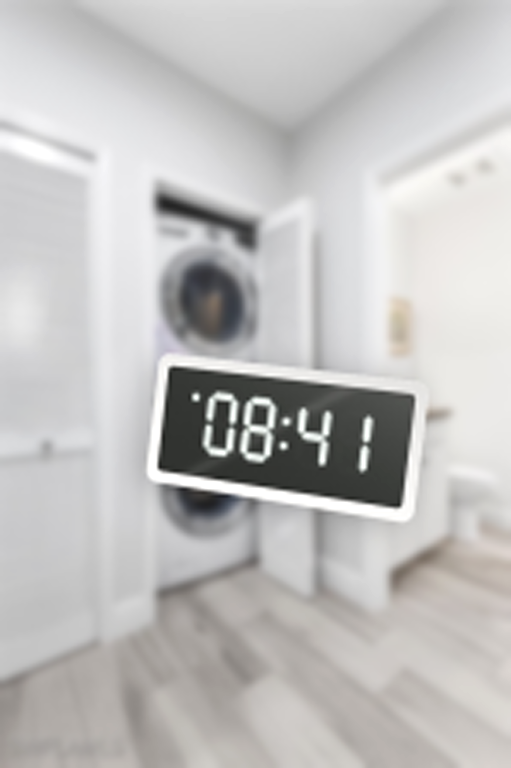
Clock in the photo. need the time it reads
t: 8:41
